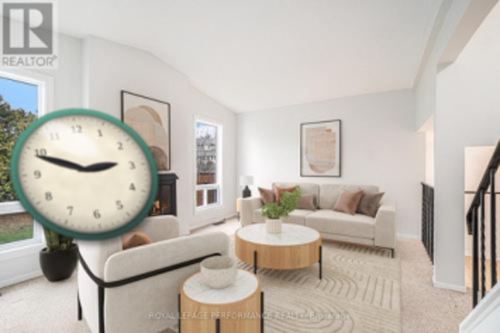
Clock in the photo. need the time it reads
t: 2:49
